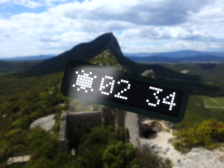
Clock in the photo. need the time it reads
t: 2:34
